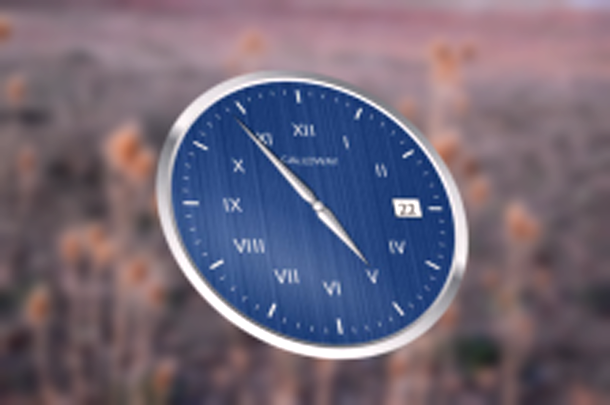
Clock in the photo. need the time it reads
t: 4:54
